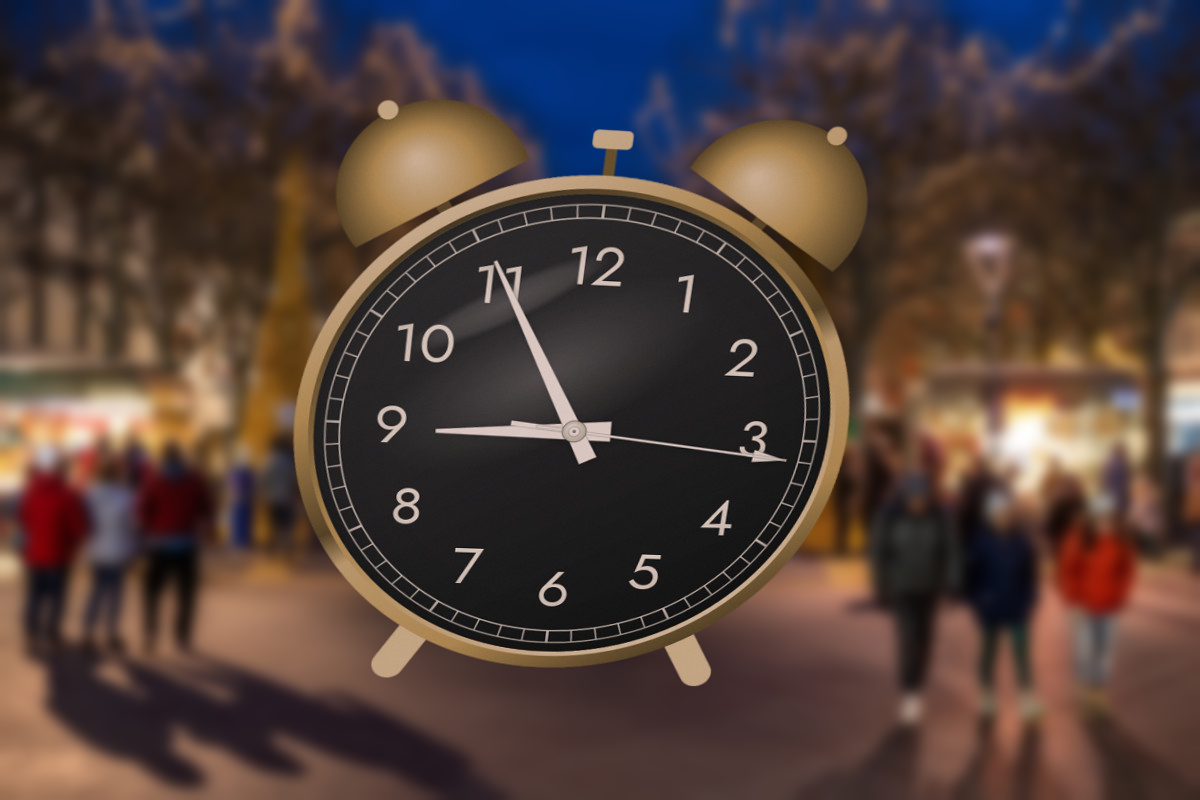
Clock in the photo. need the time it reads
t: 8:55:16
